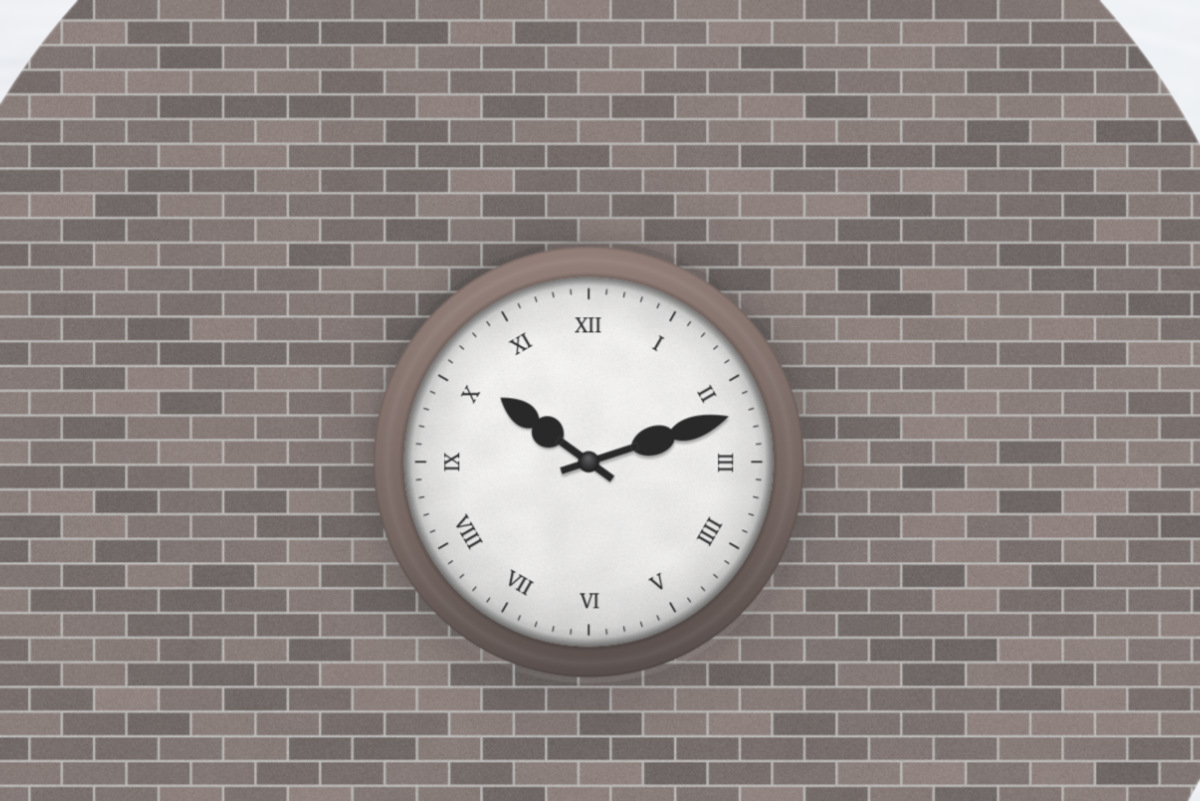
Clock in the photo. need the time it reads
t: 10:12
